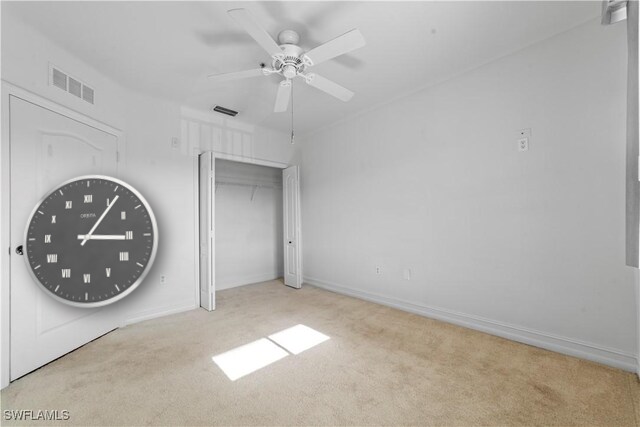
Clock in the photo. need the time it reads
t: 3:06
